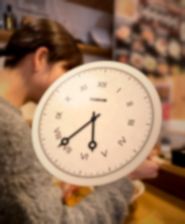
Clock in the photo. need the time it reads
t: 5:37
